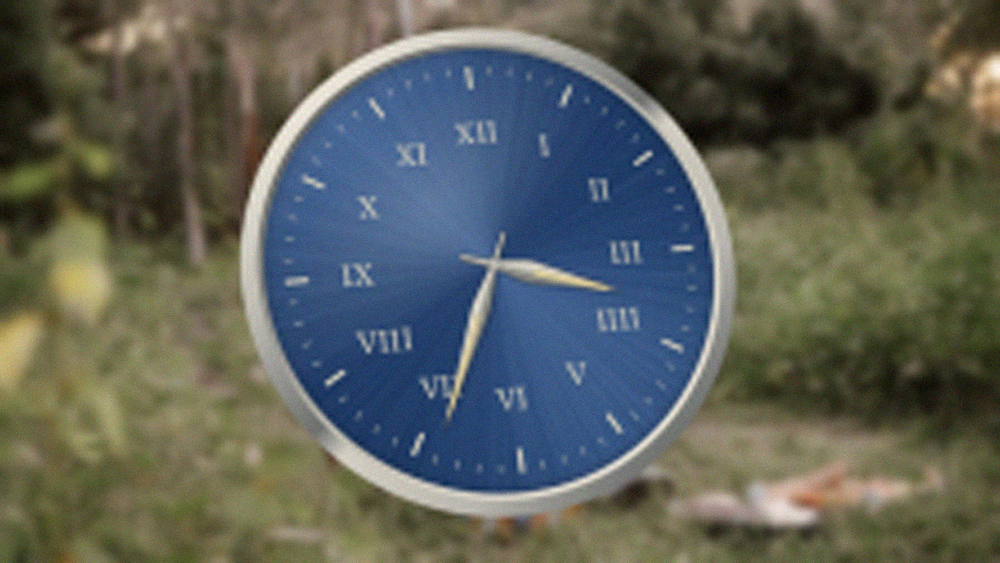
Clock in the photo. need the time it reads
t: 3:34
